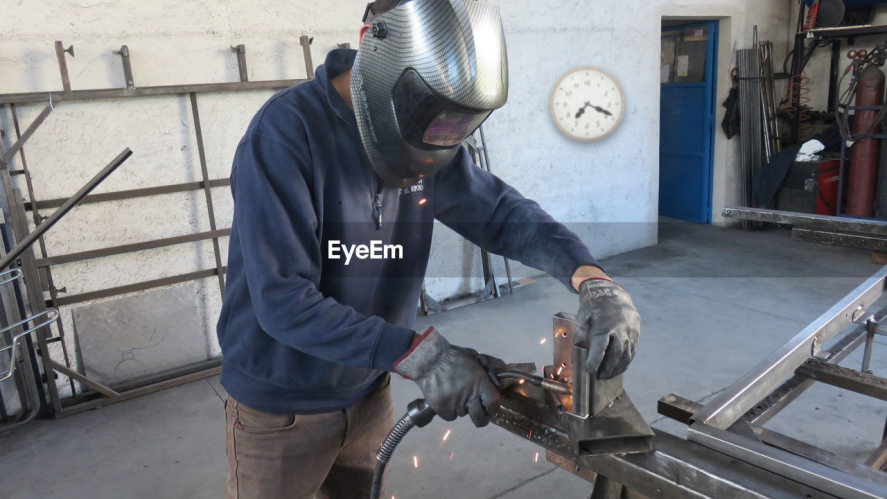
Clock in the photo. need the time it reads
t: 7:19
